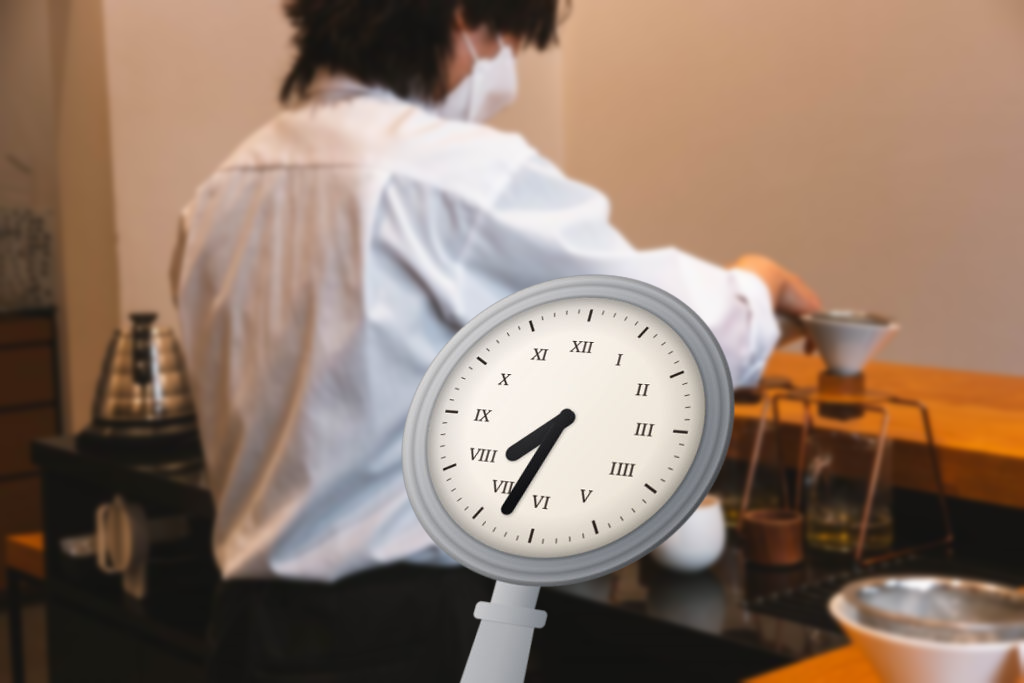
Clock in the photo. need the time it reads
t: 7:33
